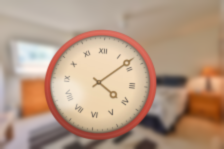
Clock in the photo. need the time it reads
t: 4:08
